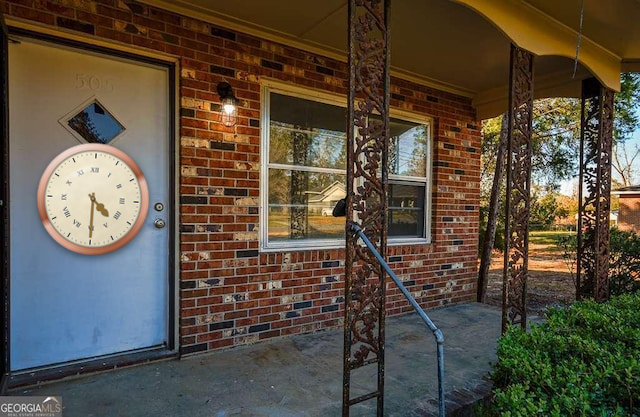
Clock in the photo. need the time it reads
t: 4:30
